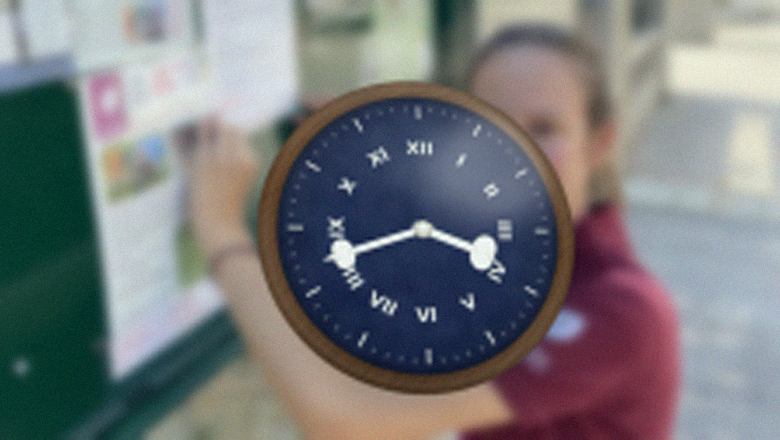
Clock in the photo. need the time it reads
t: 3:42
